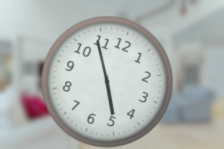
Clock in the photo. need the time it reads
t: 4:54
